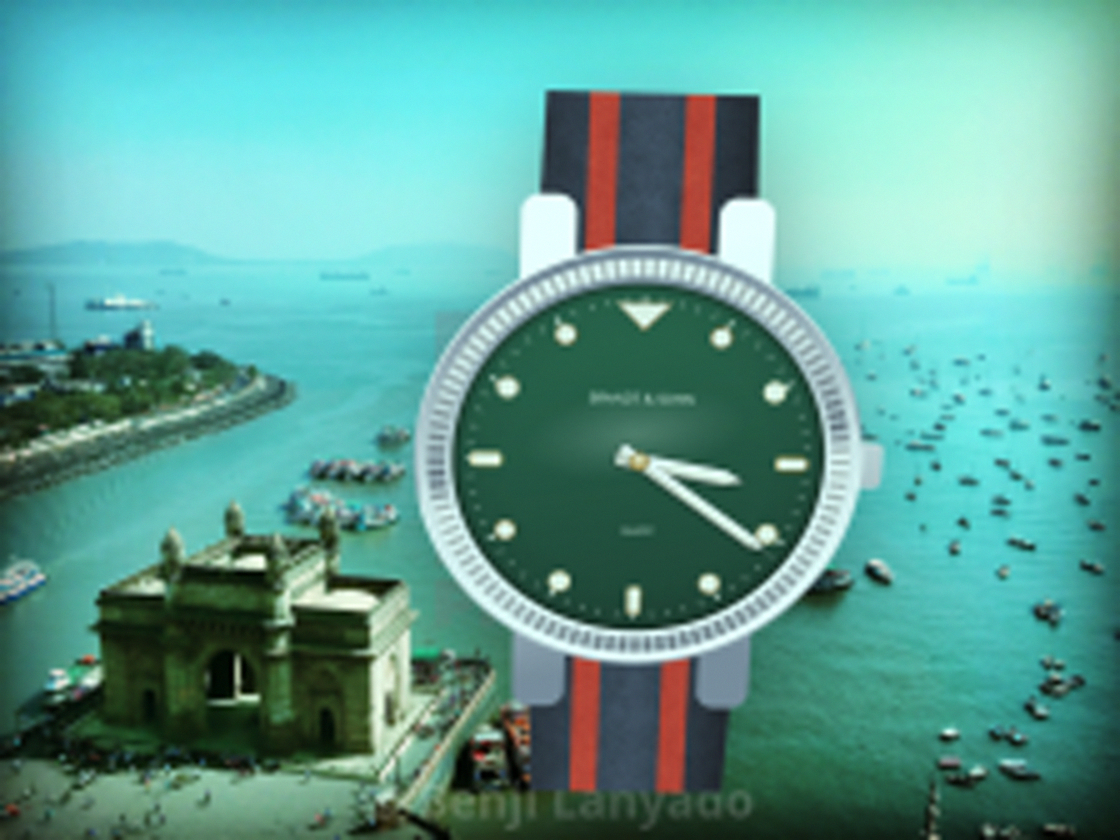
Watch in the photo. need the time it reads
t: 3:21
